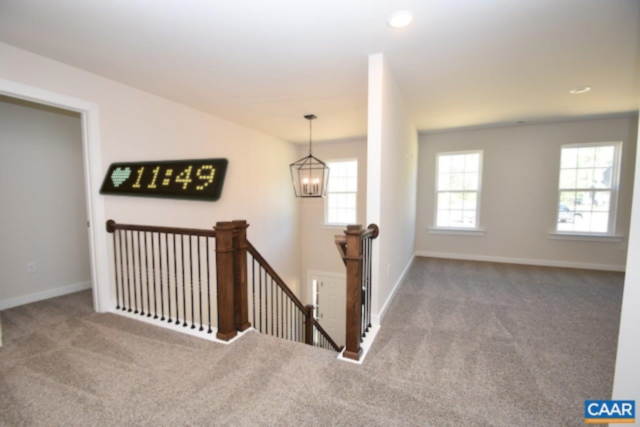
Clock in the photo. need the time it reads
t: 11:49
